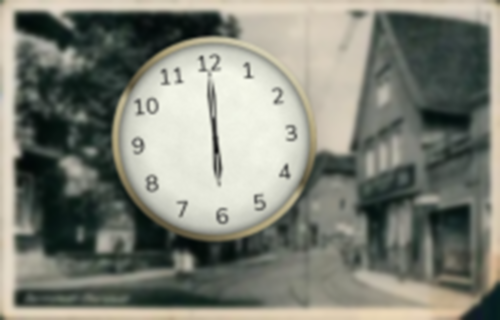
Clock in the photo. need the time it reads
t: 6:00
